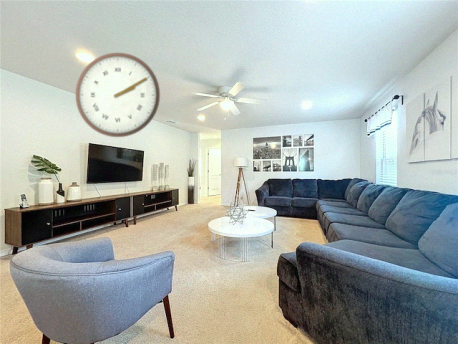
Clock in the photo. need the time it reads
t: 2:10
